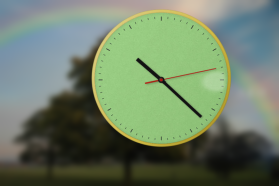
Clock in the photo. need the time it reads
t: 10:22:13
